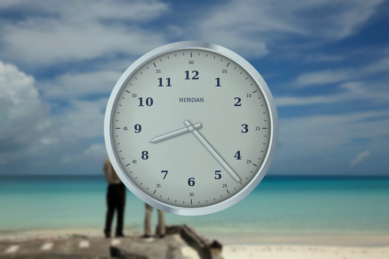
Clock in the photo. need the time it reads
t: 8:23
